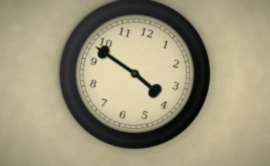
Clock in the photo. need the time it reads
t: 3:48
